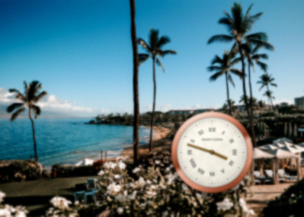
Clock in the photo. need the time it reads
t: 3:48
